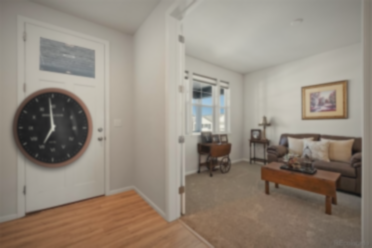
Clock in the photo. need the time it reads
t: 6:59
